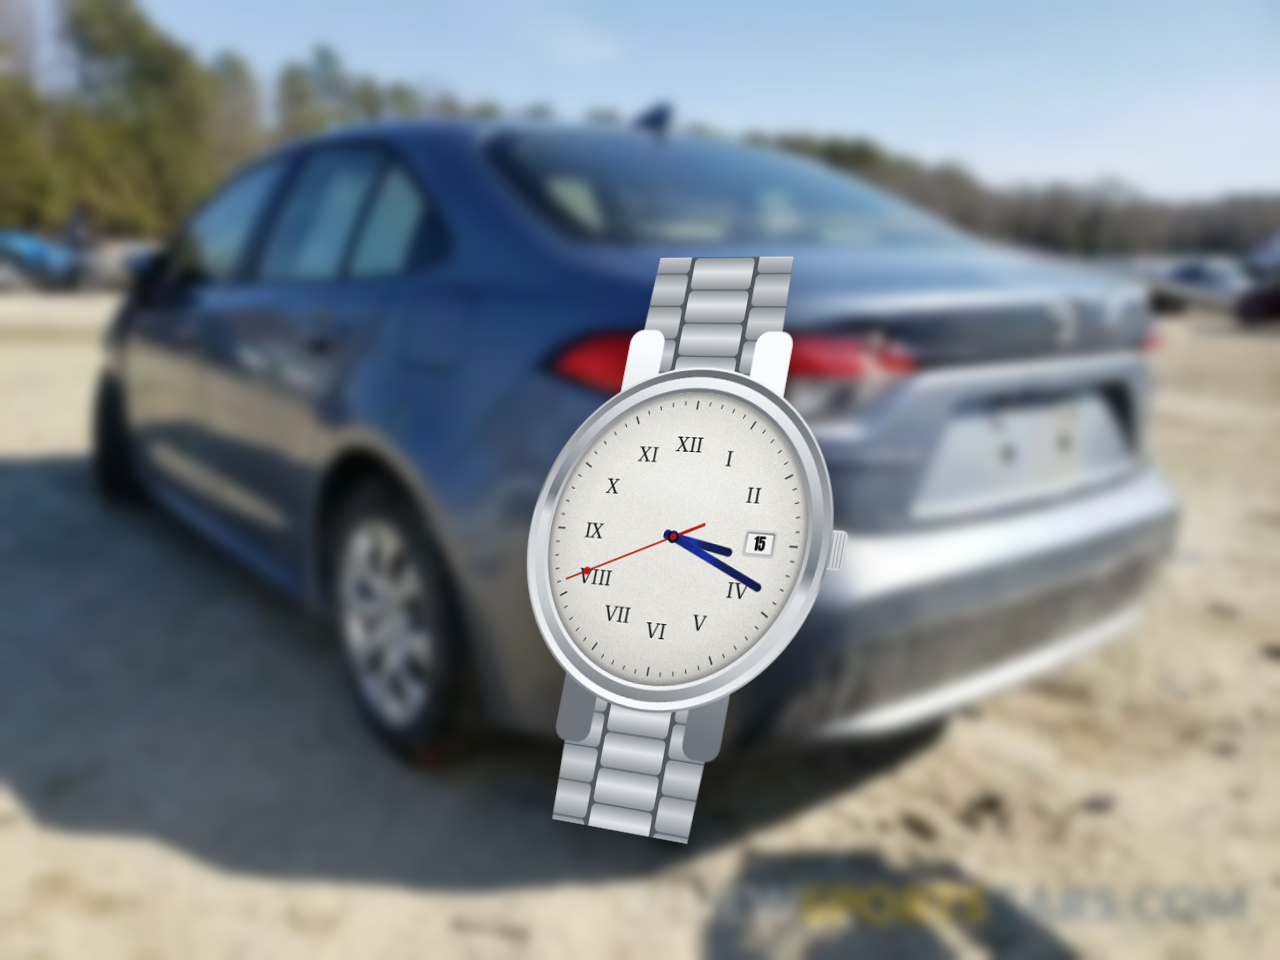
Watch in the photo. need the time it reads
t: 3:18:41
